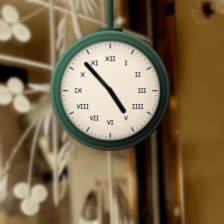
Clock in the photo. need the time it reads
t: 4:53
